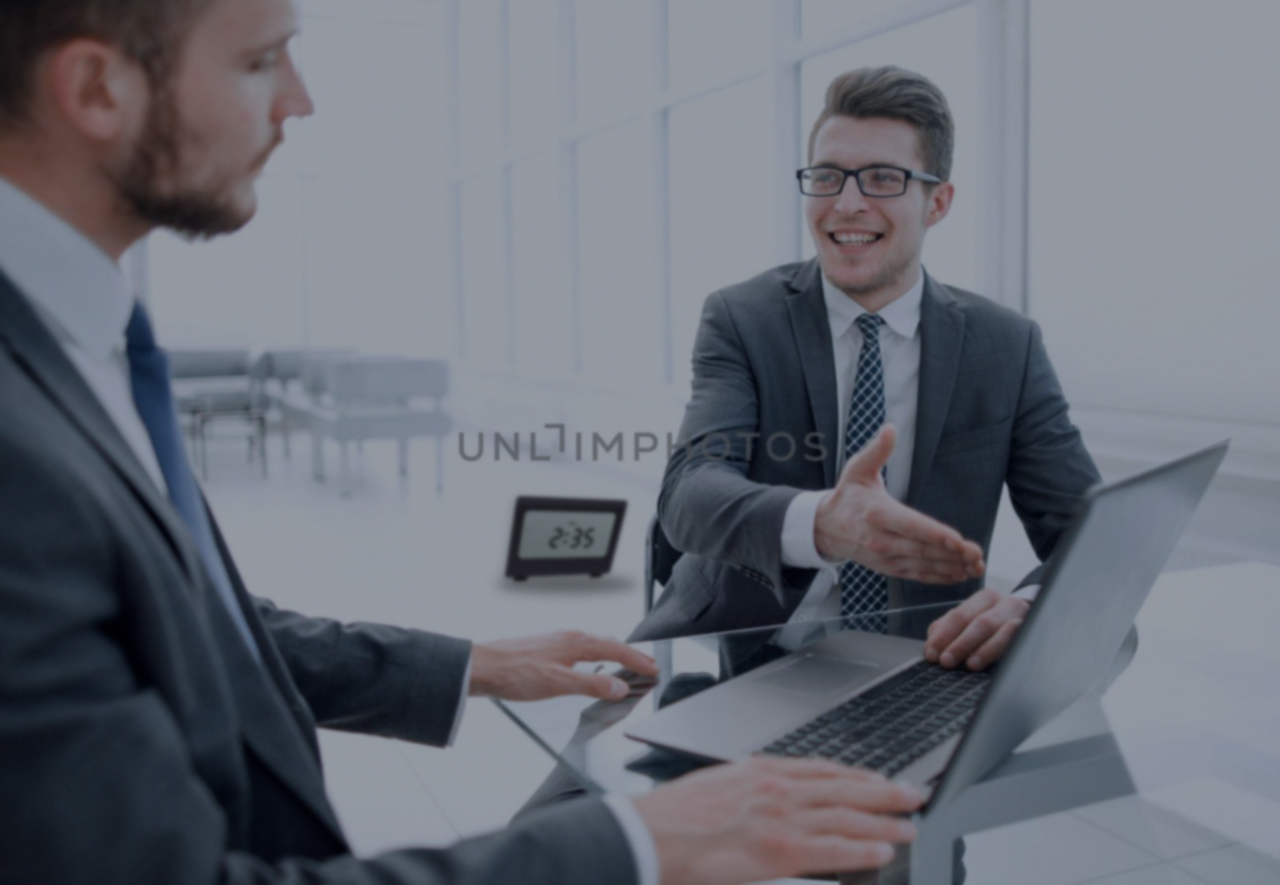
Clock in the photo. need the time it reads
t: 2:35
